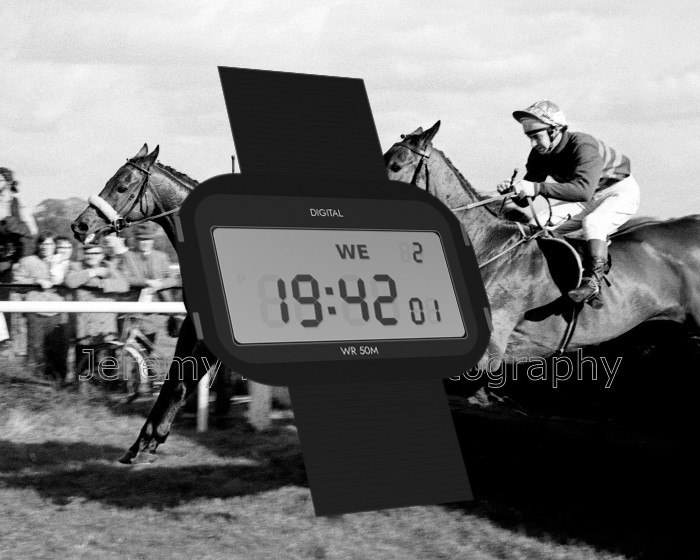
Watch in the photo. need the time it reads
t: 19:42:01
